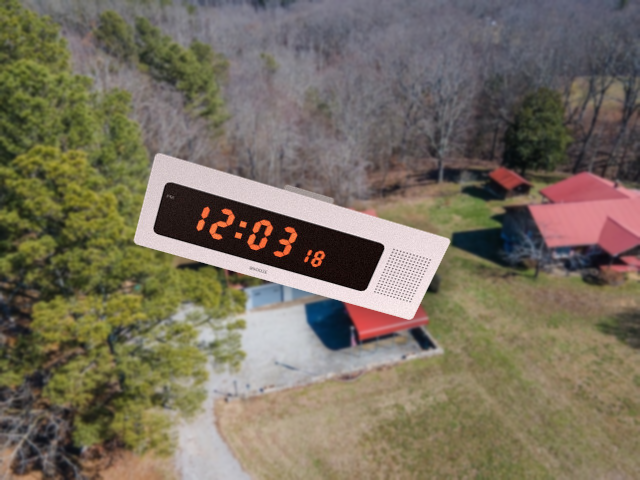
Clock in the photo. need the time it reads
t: 12:03:18
